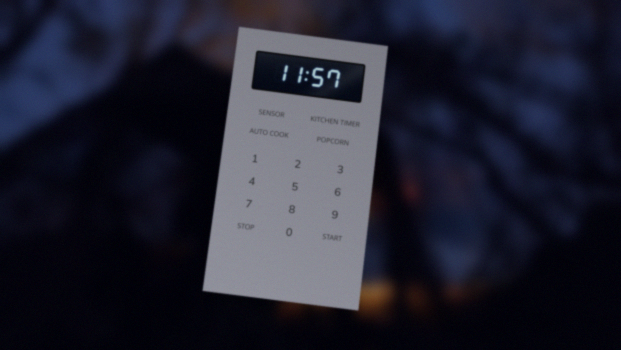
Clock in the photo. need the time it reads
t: 11:57
